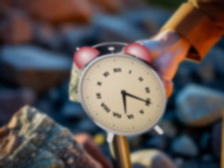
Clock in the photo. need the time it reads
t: 6:20
